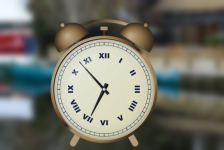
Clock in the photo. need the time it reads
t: 6:53
